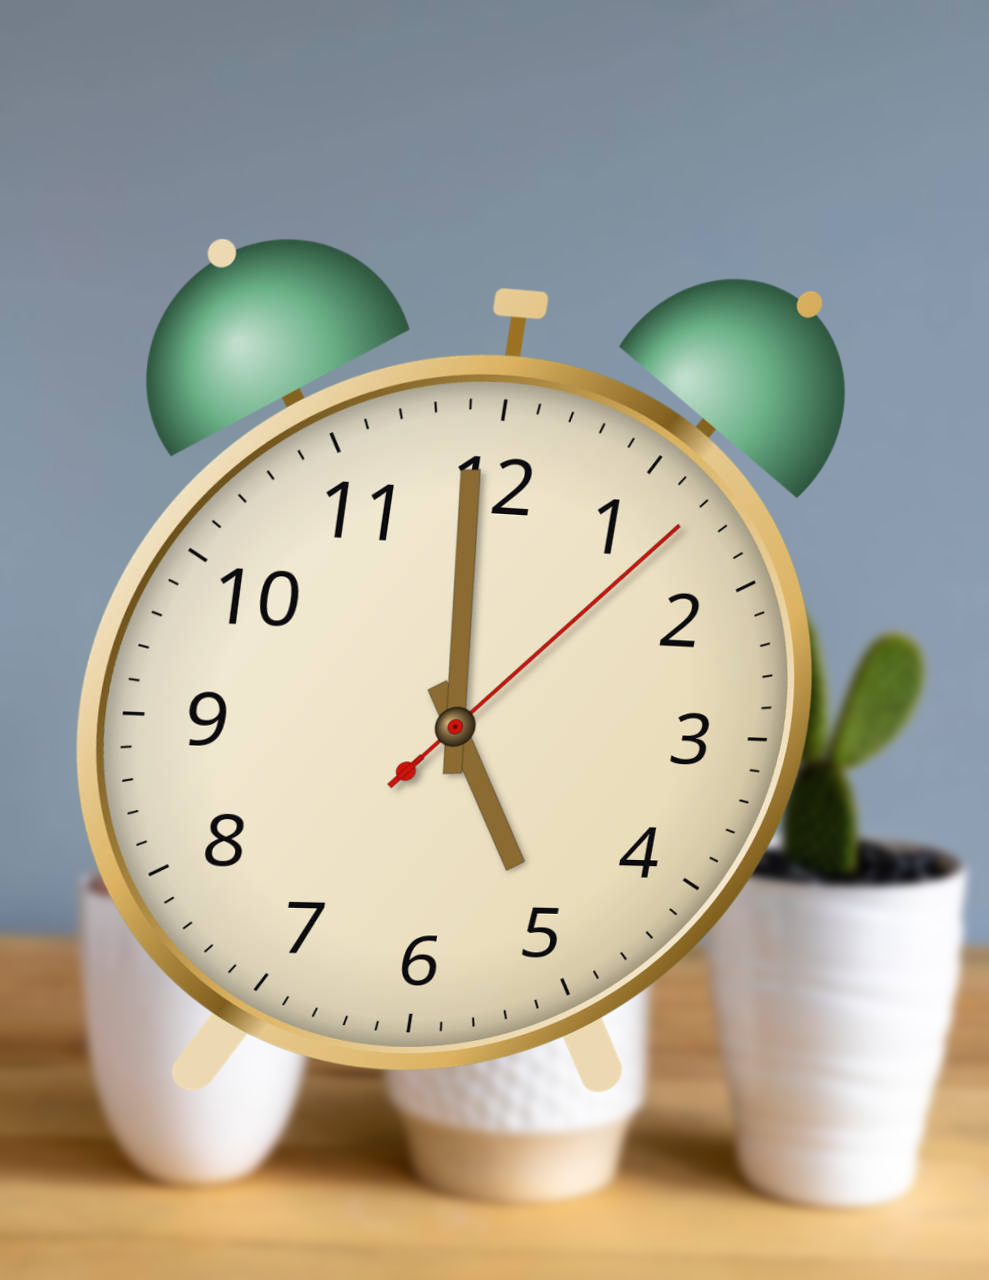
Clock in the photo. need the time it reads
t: 4:59:07
